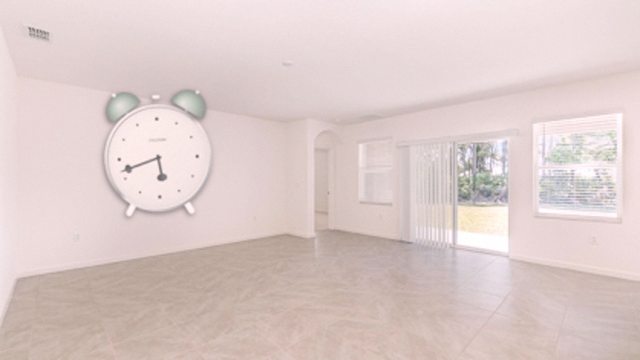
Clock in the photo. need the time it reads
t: 5:42
